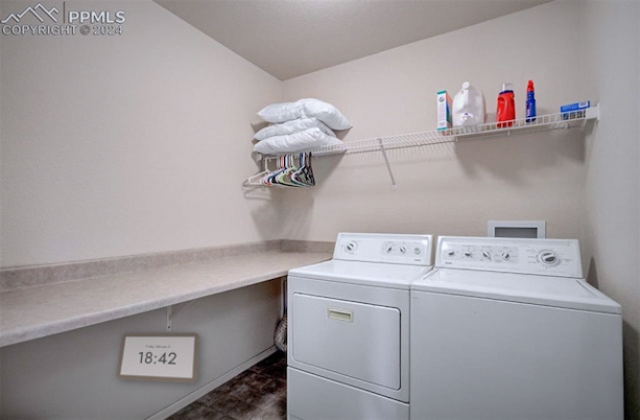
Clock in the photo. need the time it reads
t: 18:42
